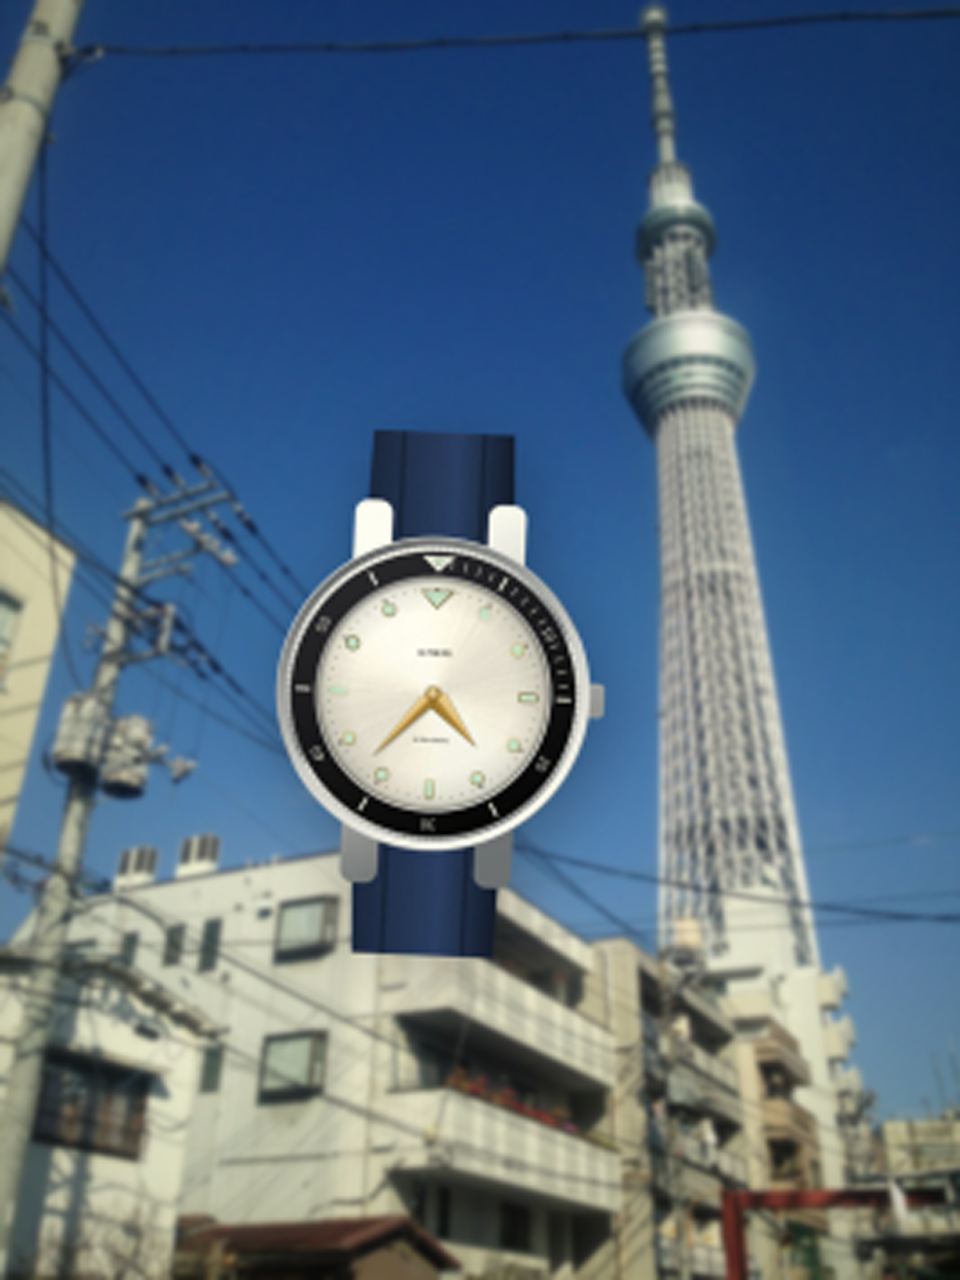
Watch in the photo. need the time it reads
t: 4:37
